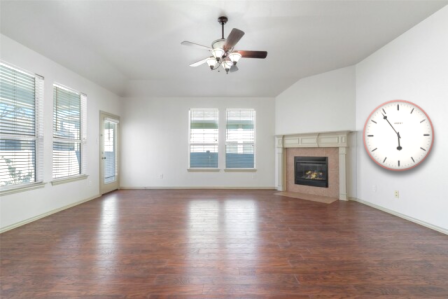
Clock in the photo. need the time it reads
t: 5:54
